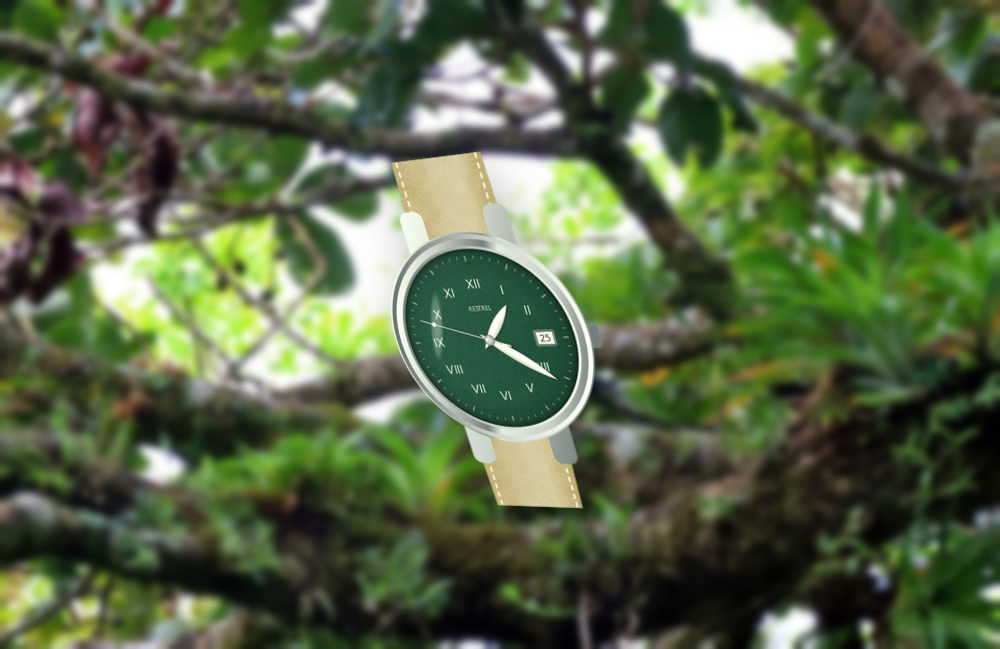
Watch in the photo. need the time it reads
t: 1:20:48
